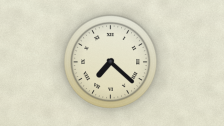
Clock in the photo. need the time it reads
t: 7:22
